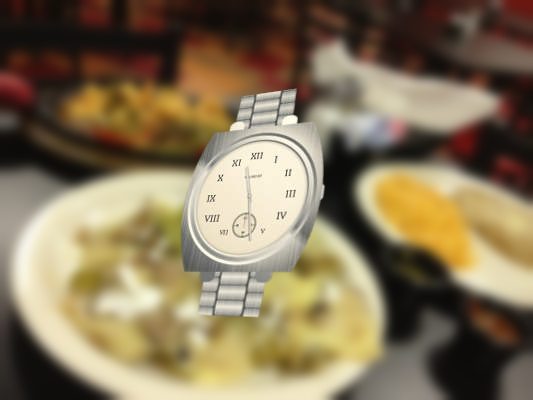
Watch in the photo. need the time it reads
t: 11:28
